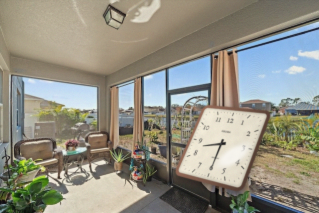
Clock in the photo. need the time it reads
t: 8:30
